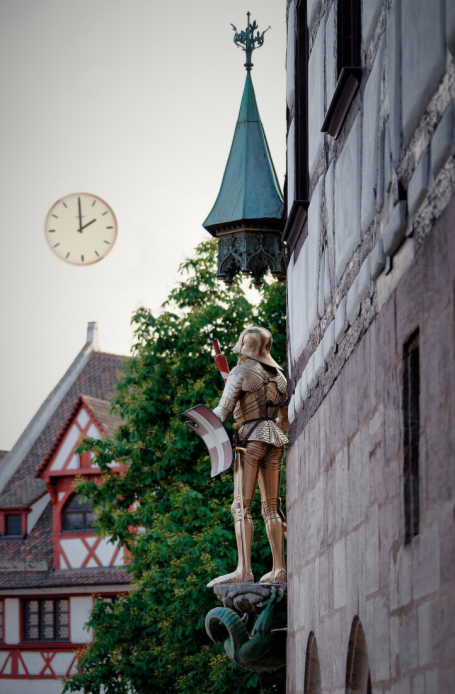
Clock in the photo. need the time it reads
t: 2:00
